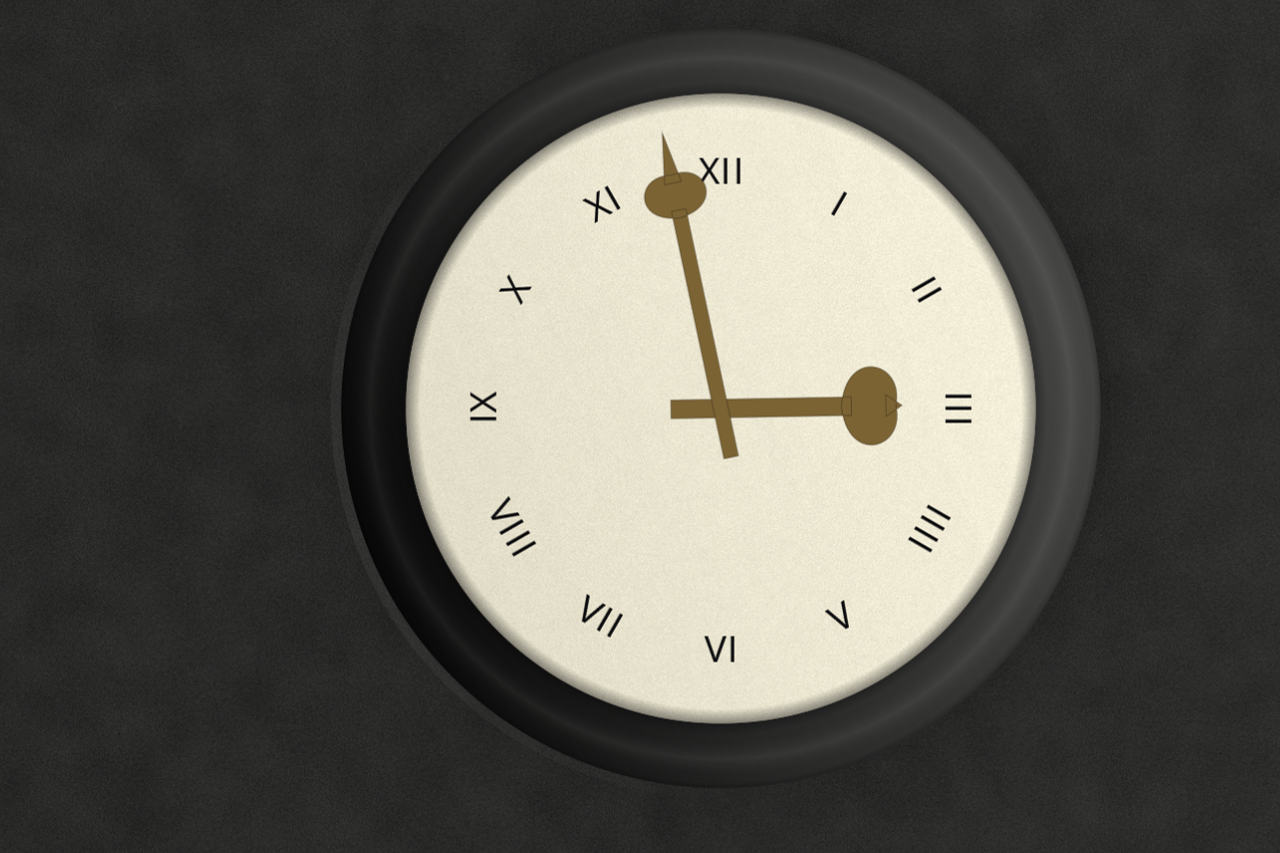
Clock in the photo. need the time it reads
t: 2:58
